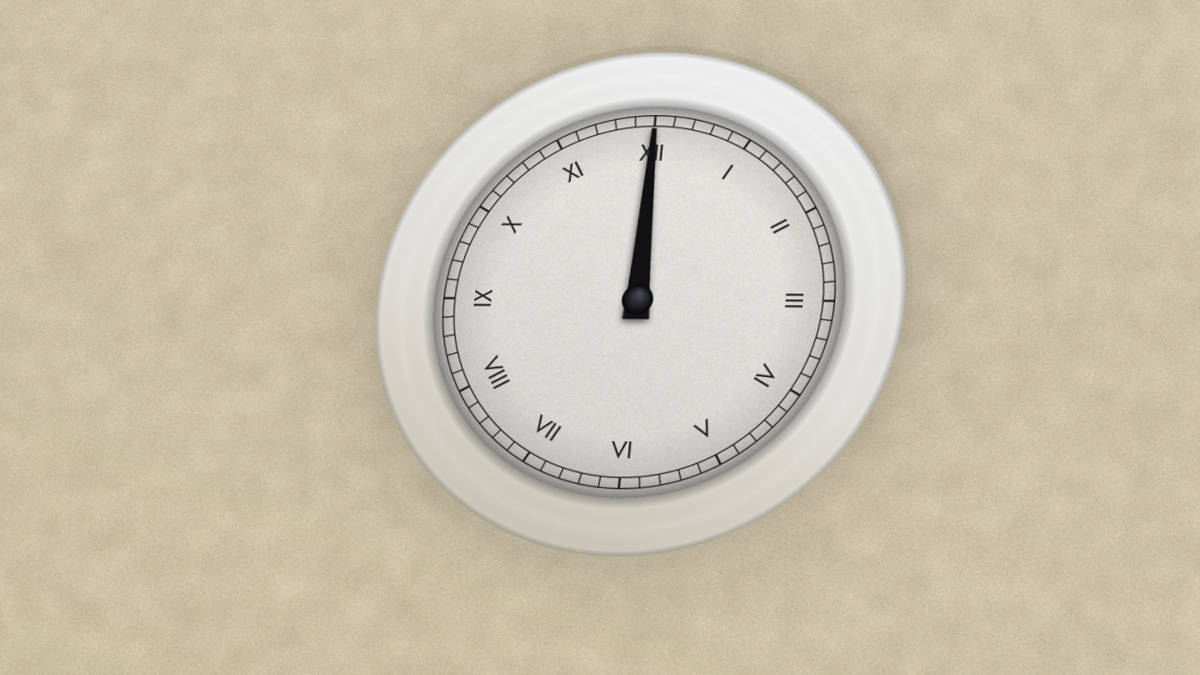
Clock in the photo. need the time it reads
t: 12:00
